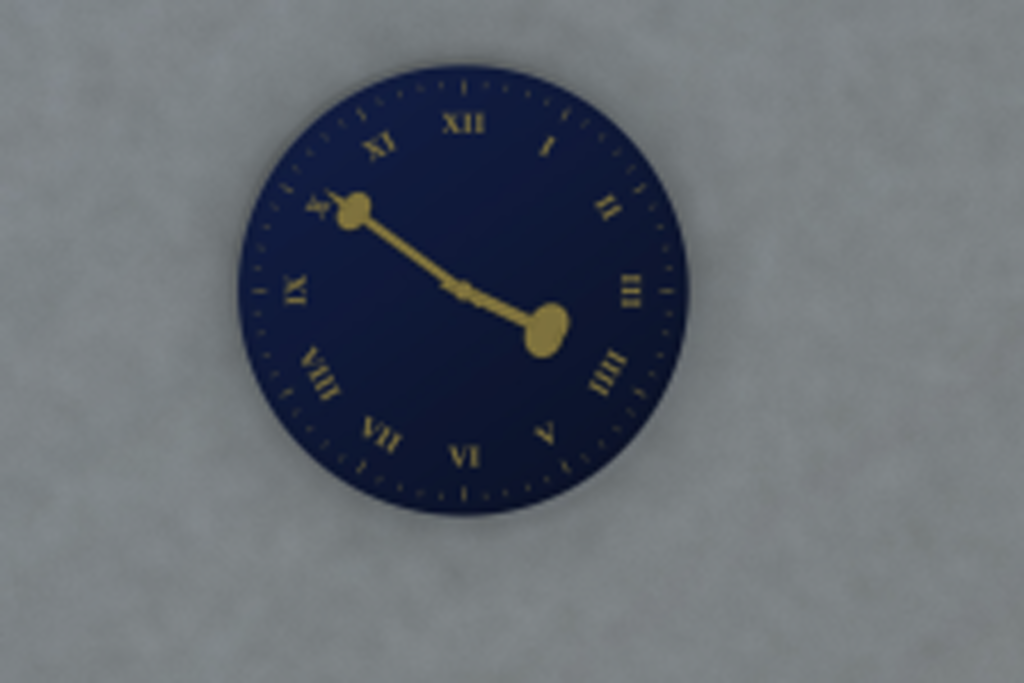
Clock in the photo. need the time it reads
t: 3:51
